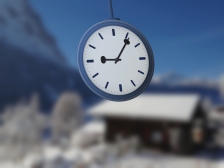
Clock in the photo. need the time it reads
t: 9:06
